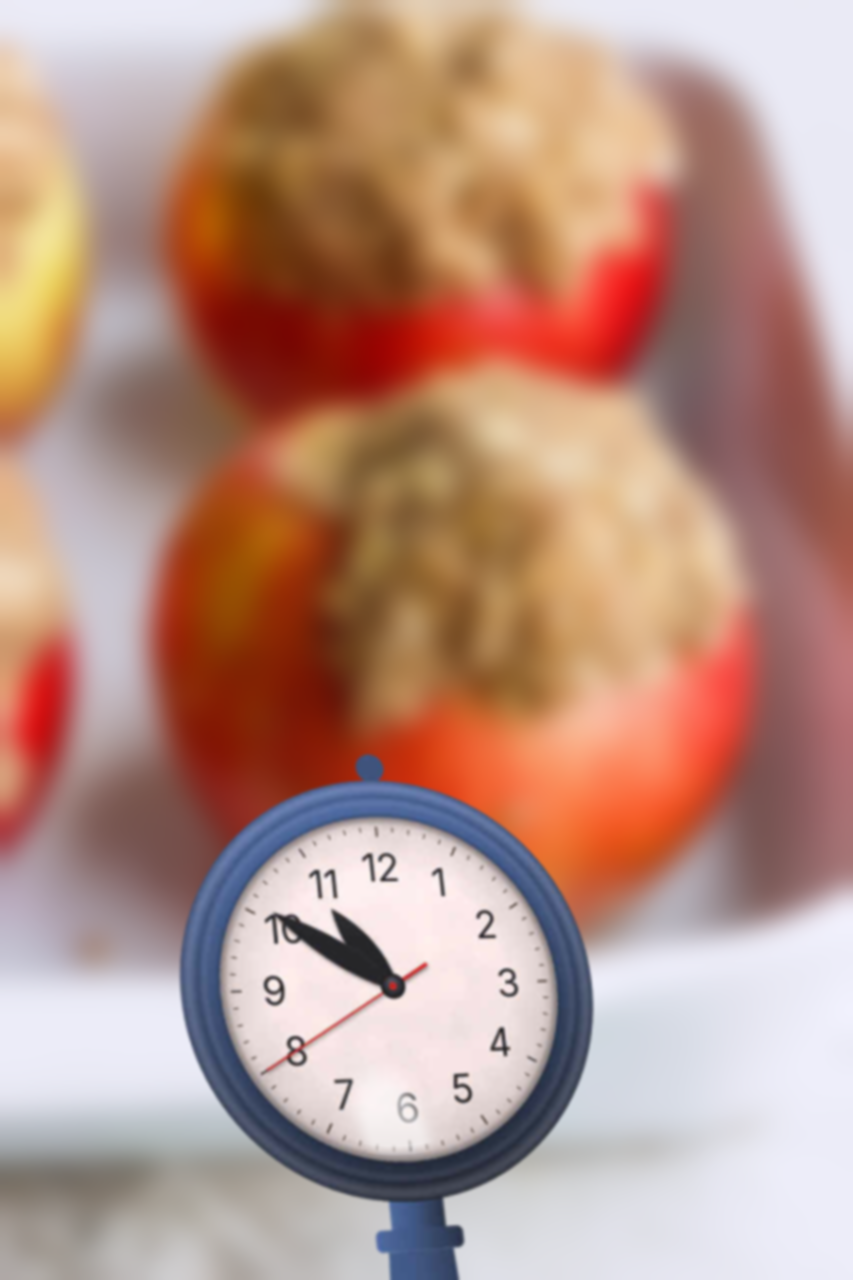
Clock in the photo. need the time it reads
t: 10:50:40
